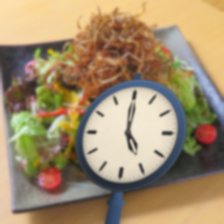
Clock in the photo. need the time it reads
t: 5:00
